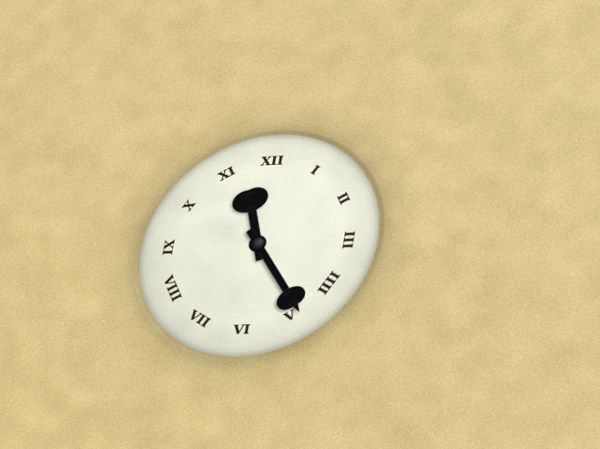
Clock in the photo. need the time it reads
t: 11:24
